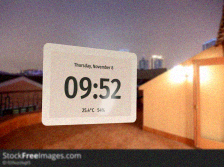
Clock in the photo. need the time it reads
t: 9:52
